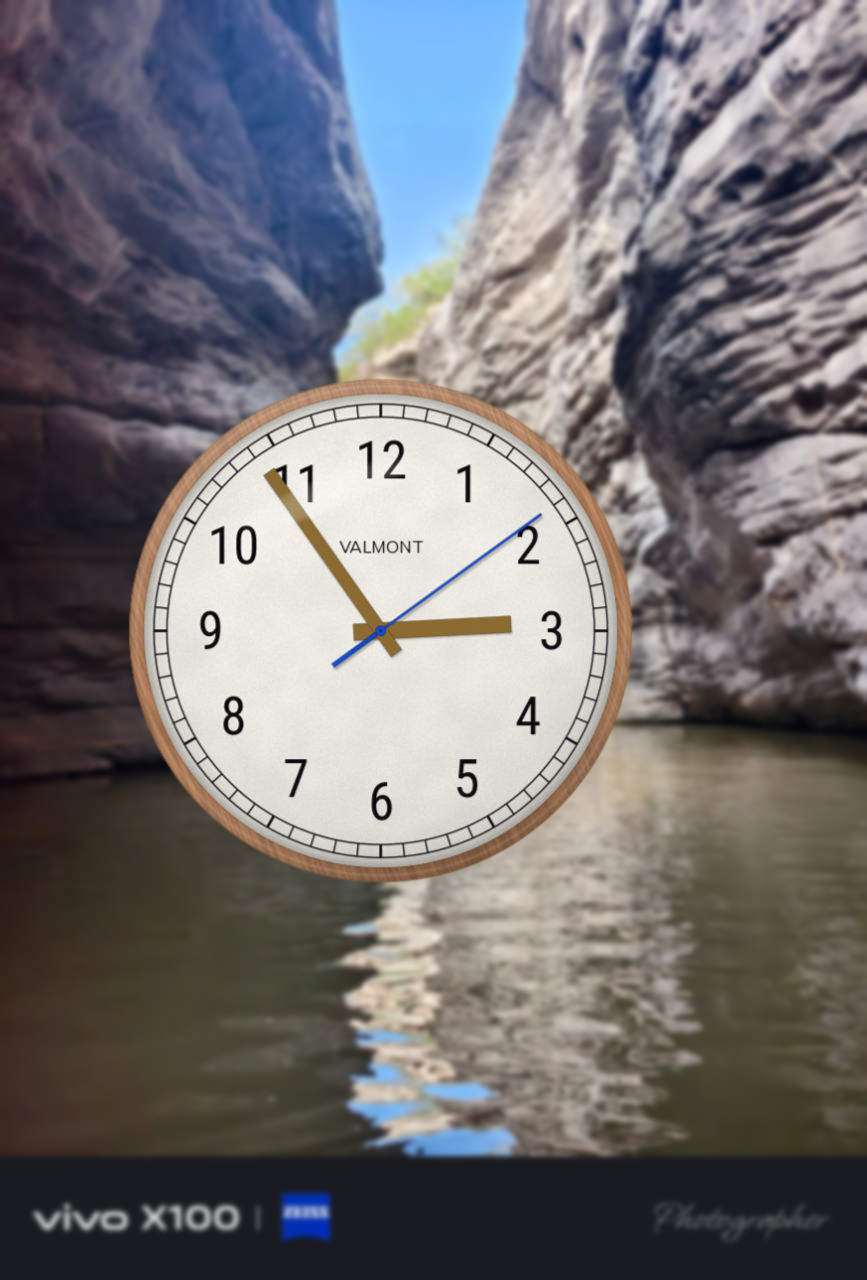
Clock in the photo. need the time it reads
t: 2:54:09
